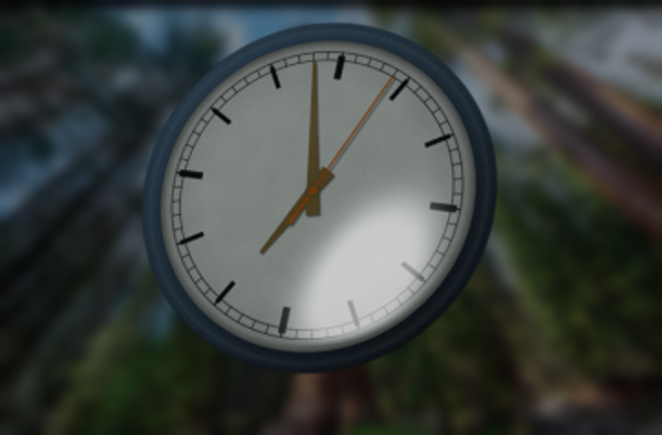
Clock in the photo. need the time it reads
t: 6:58:04
